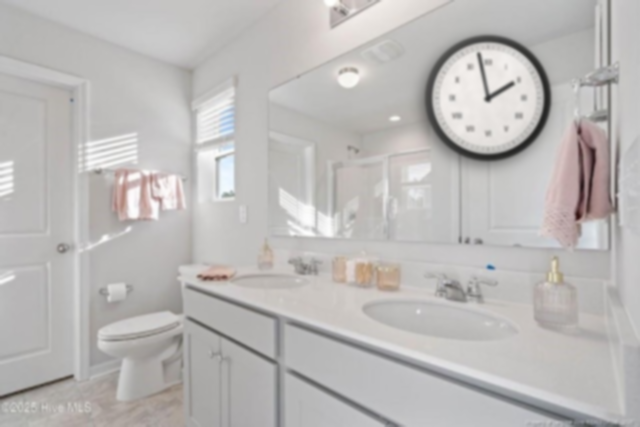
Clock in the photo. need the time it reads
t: 1:58
